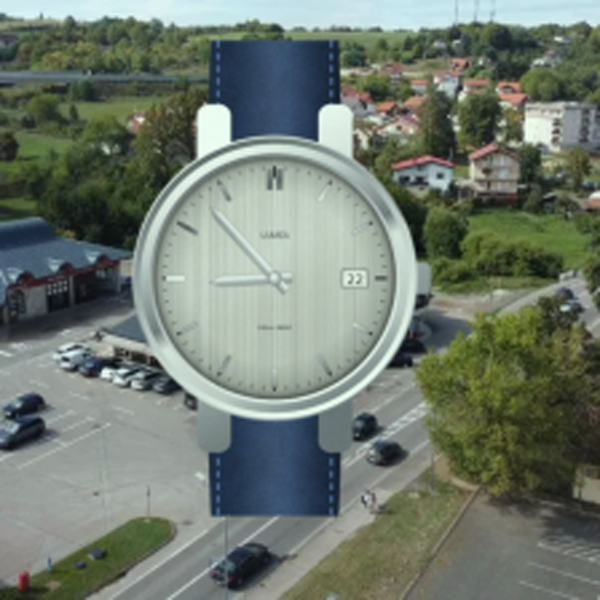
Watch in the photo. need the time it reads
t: 8:53
